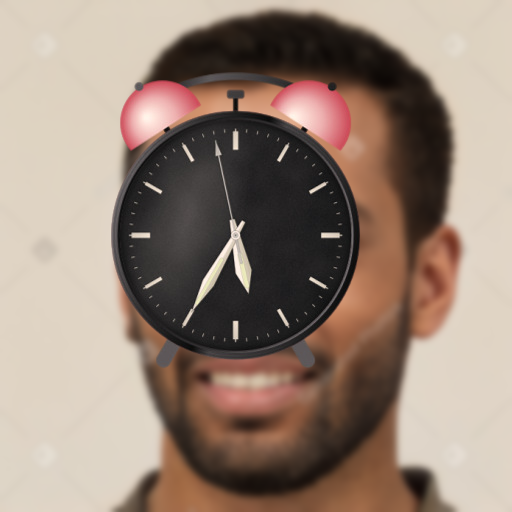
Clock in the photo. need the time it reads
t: 5:34:58
